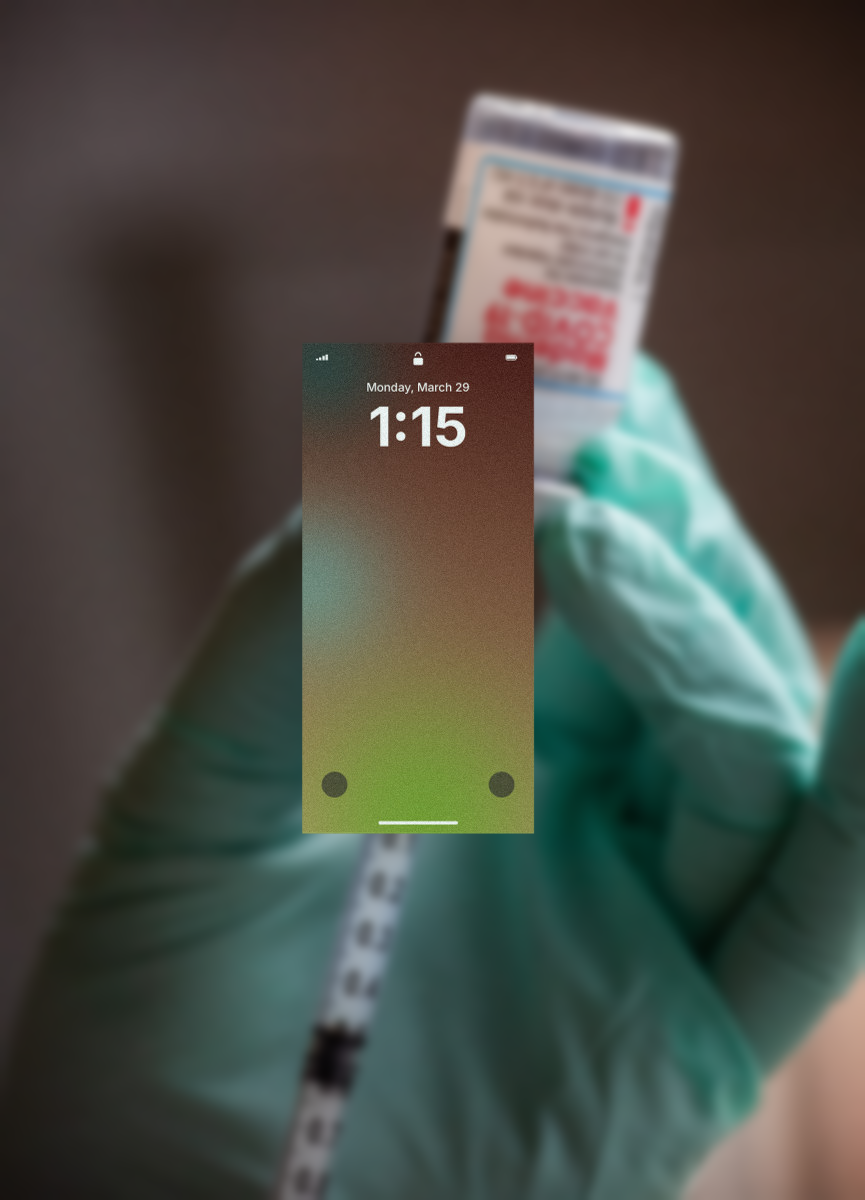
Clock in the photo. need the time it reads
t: 1:15
